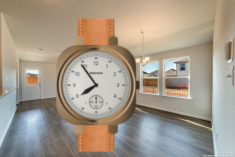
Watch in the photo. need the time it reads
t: 7:54
